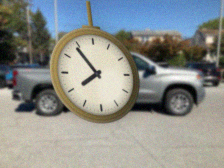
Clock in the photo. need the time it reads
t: 7:54
